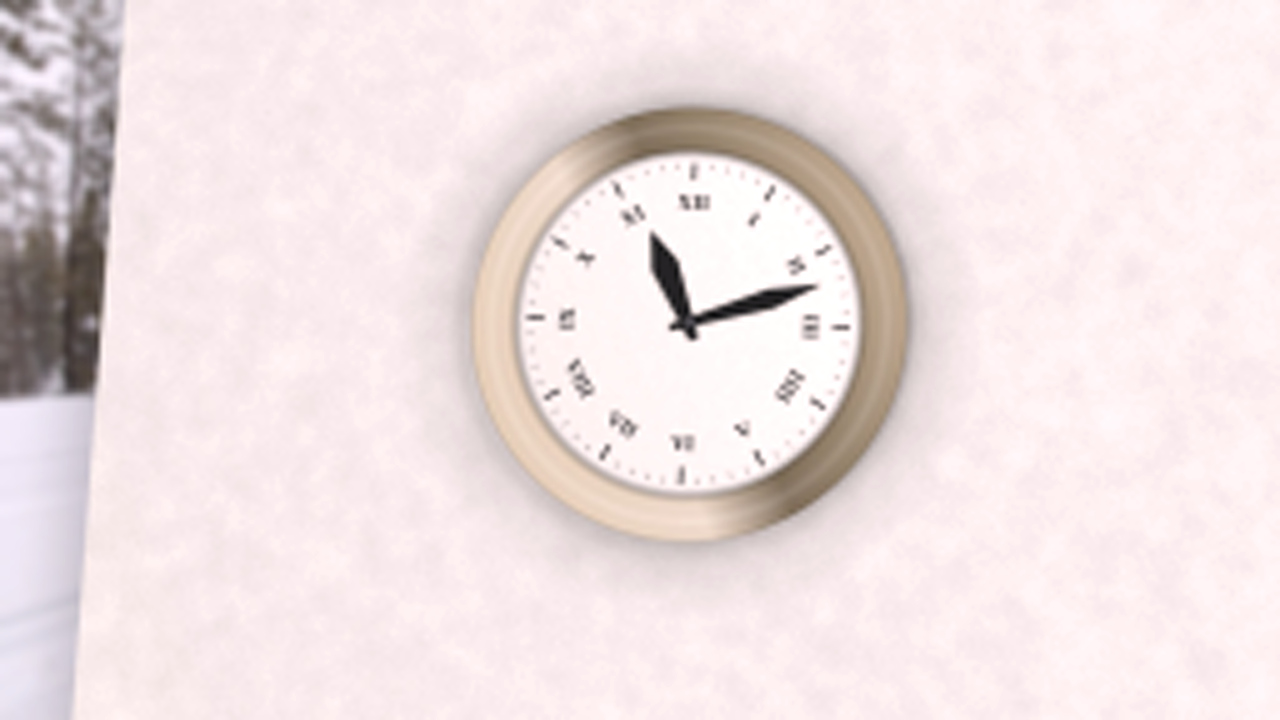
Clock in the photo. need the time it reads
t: 11:12
